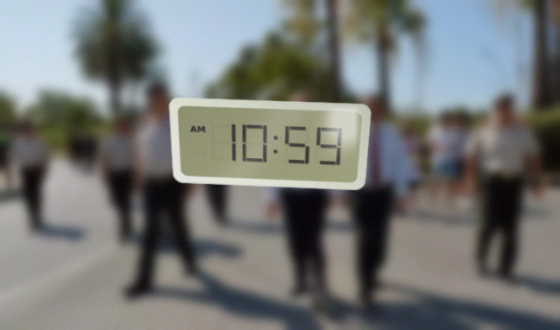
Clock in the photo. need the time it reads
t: 10:59
